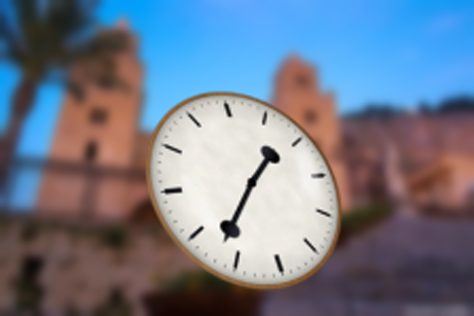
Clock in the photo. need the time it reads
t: 1:37
